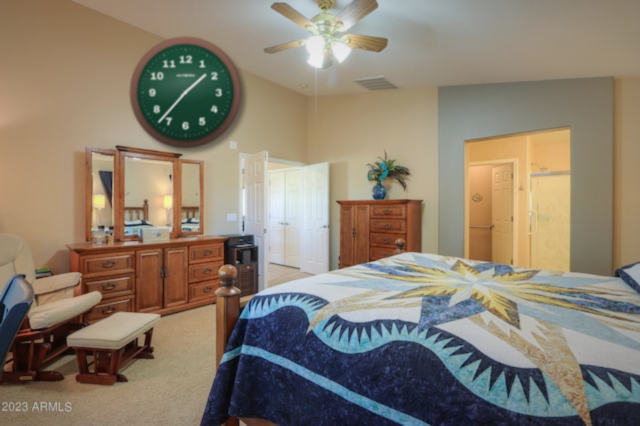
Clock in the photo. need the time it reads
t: 1:37
